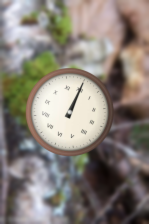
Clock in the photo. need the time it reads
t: 12:00
